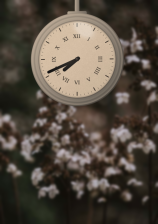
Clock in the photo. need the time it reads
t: 7:41
